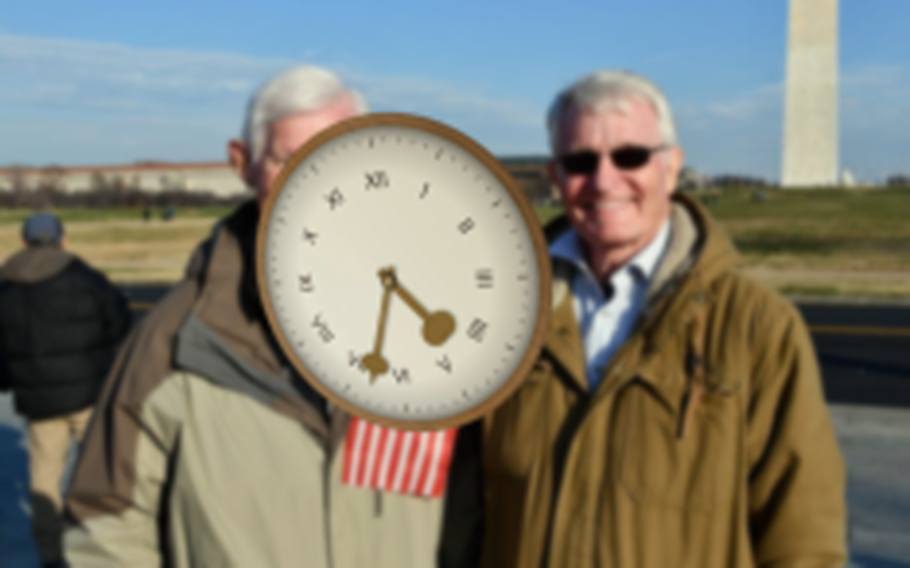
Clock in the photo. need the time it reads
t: 4:33
